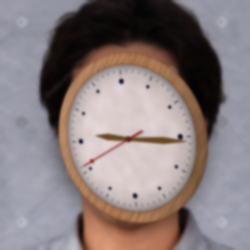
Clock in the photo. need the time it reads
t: 9:15:41
